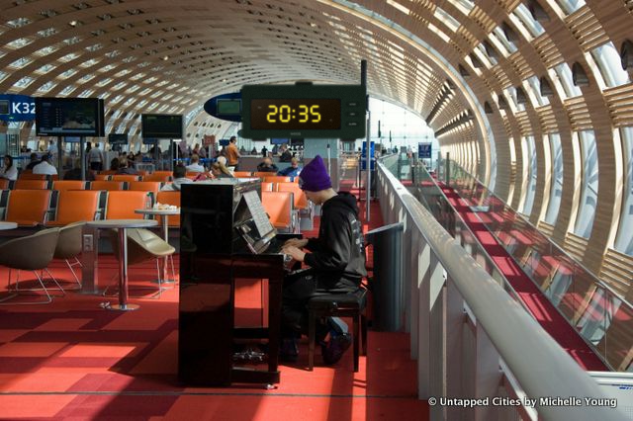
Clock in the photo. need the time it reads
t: 20:35
